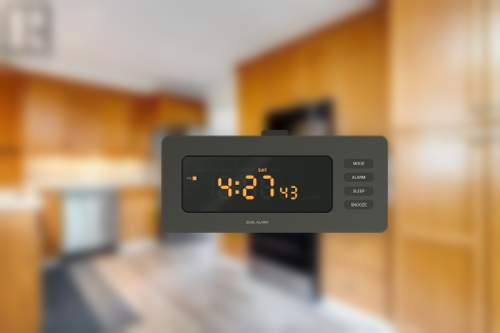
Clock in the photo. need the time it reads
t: 4:27:43
